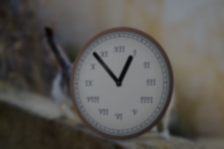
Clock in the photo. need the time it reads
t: 12:53
